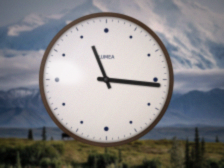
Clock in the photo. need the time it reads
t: 11:16
